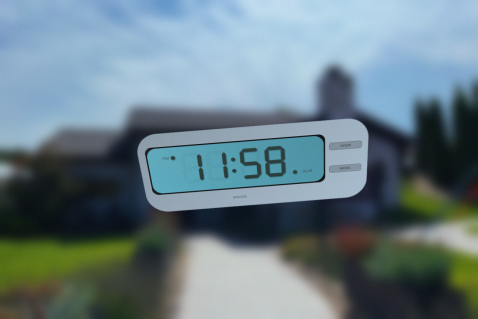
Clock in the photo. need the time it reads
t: 11:58
